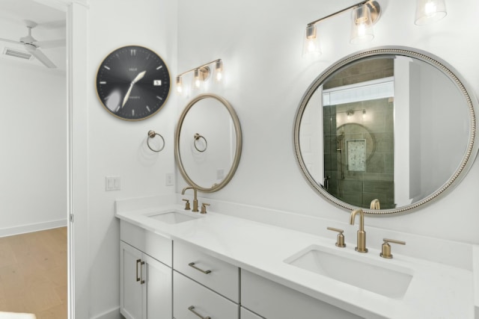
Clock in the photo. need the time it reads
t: 1:34
